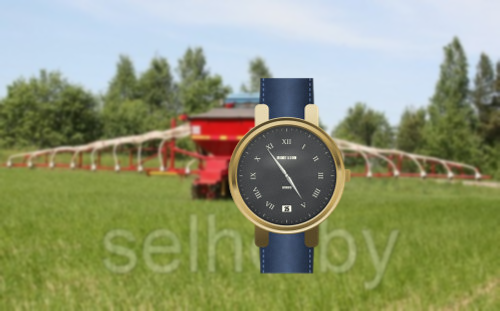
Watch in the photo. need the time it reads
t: 4:54
